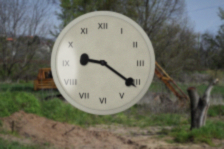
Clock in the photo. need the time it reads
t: 9:21
